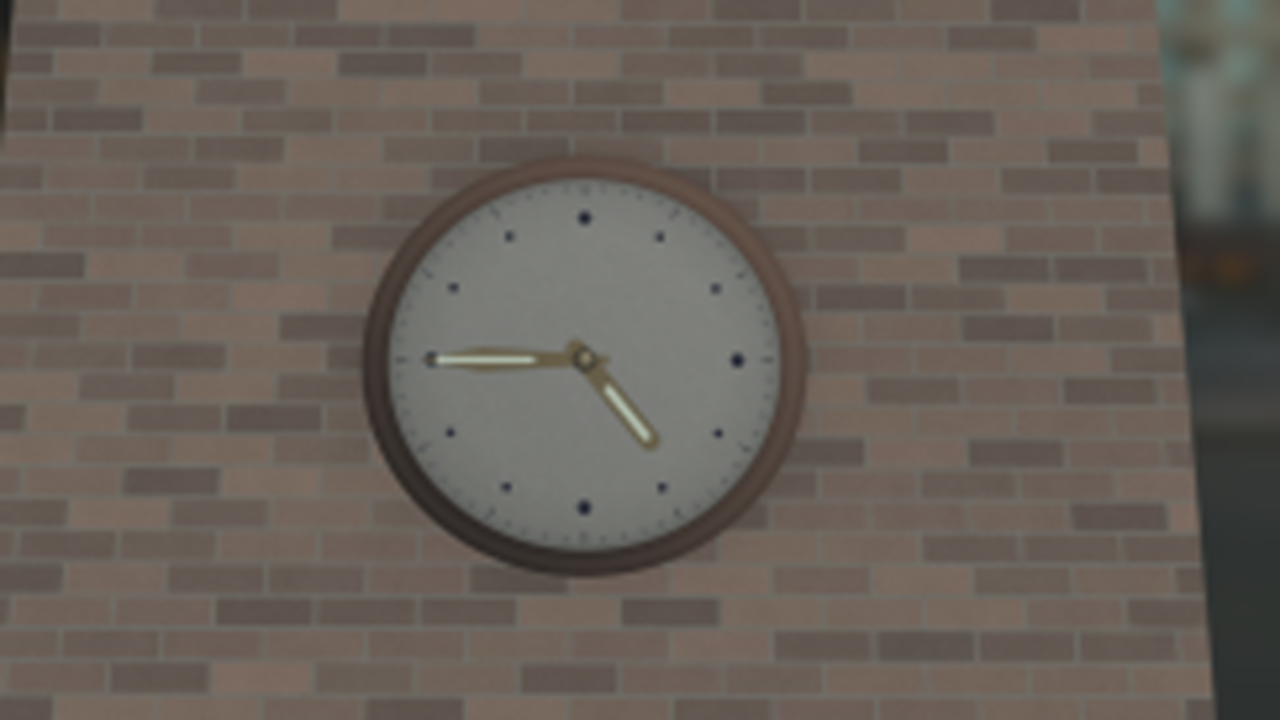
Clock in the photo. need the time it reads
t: 4:45
